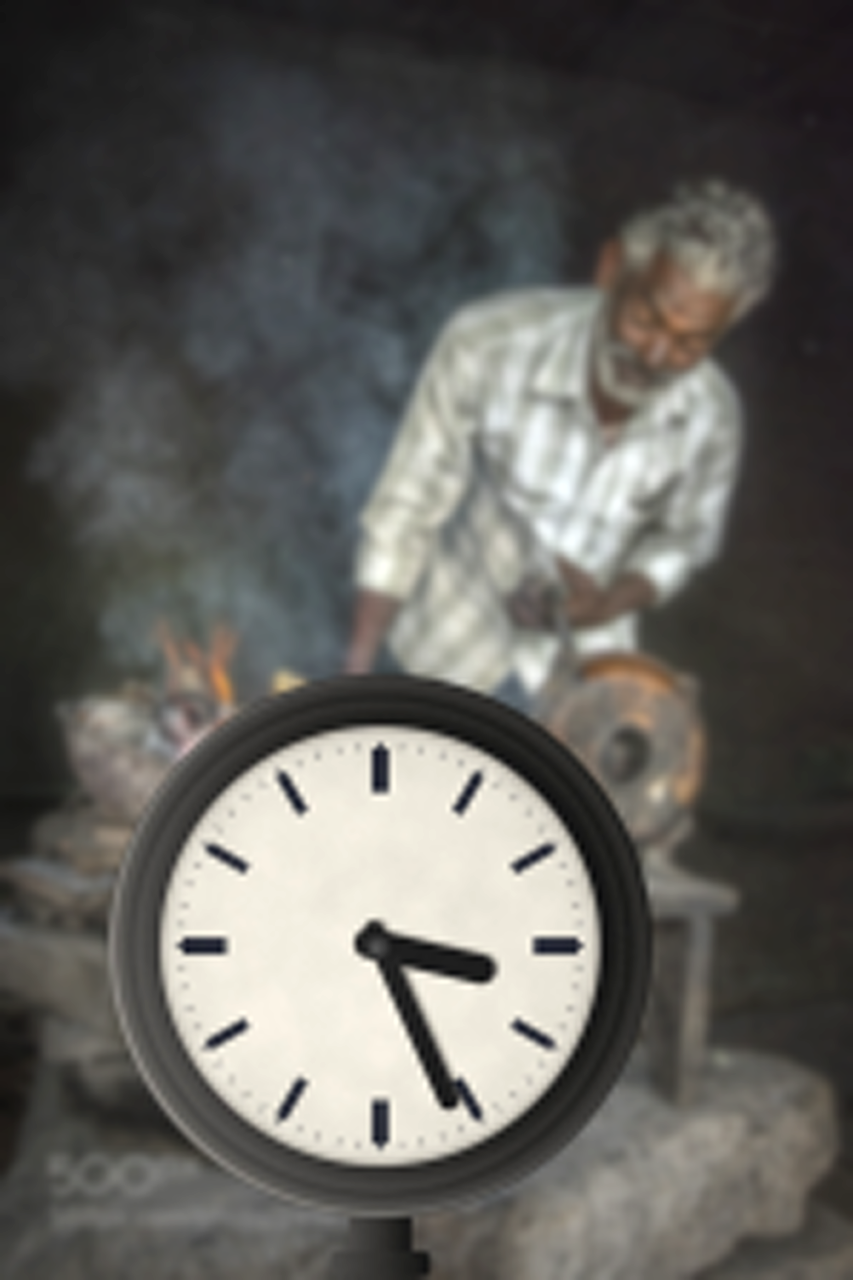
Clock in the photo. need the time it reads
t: 3:26
